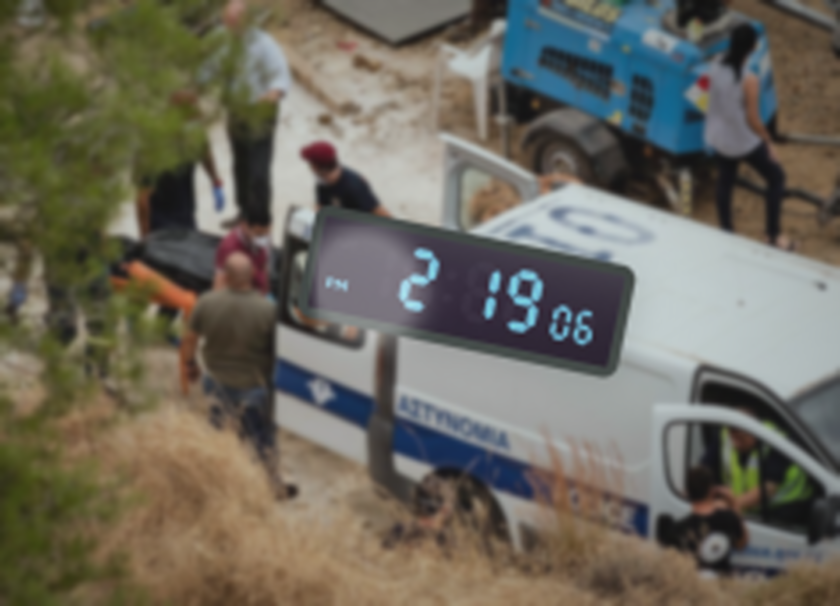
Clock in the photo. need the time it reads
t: 2:19:06
